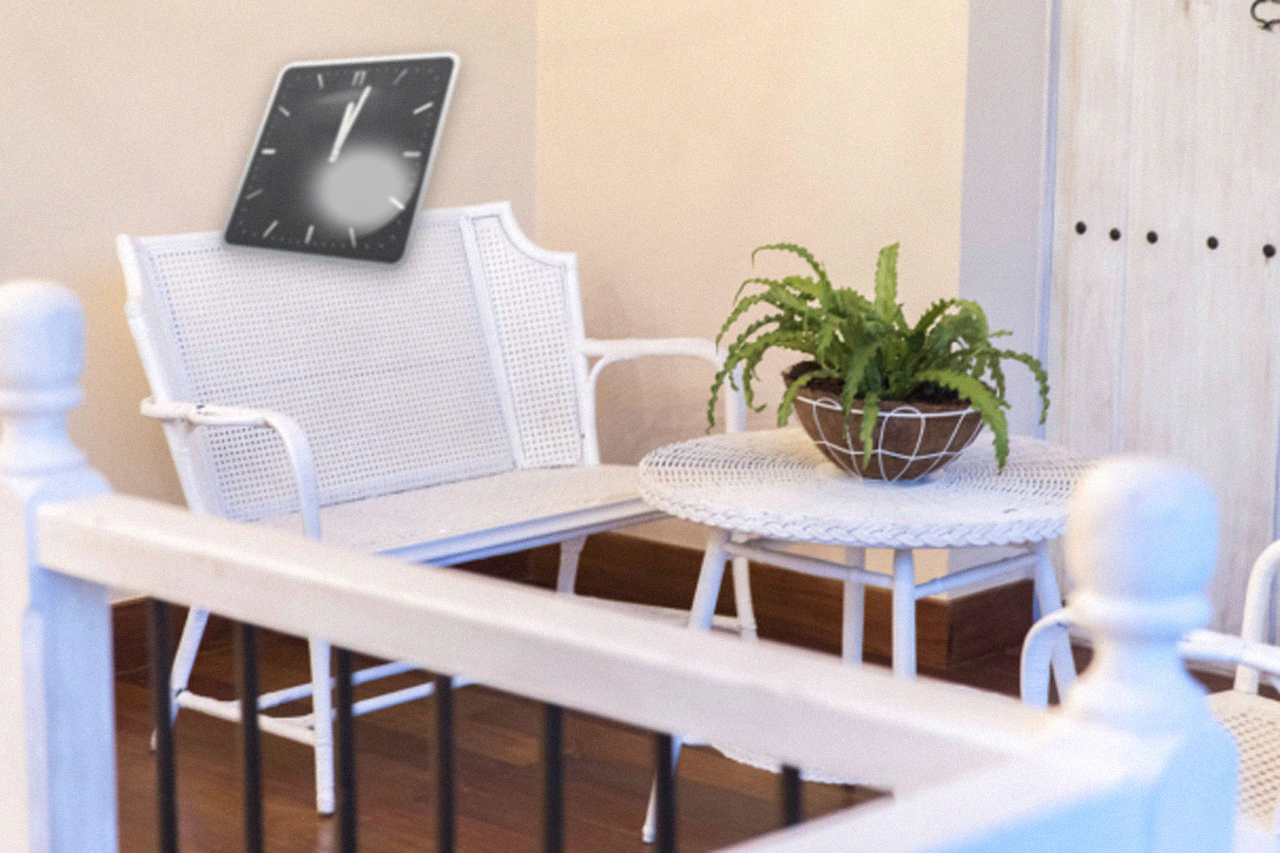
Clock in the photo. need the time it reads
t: 12:02
